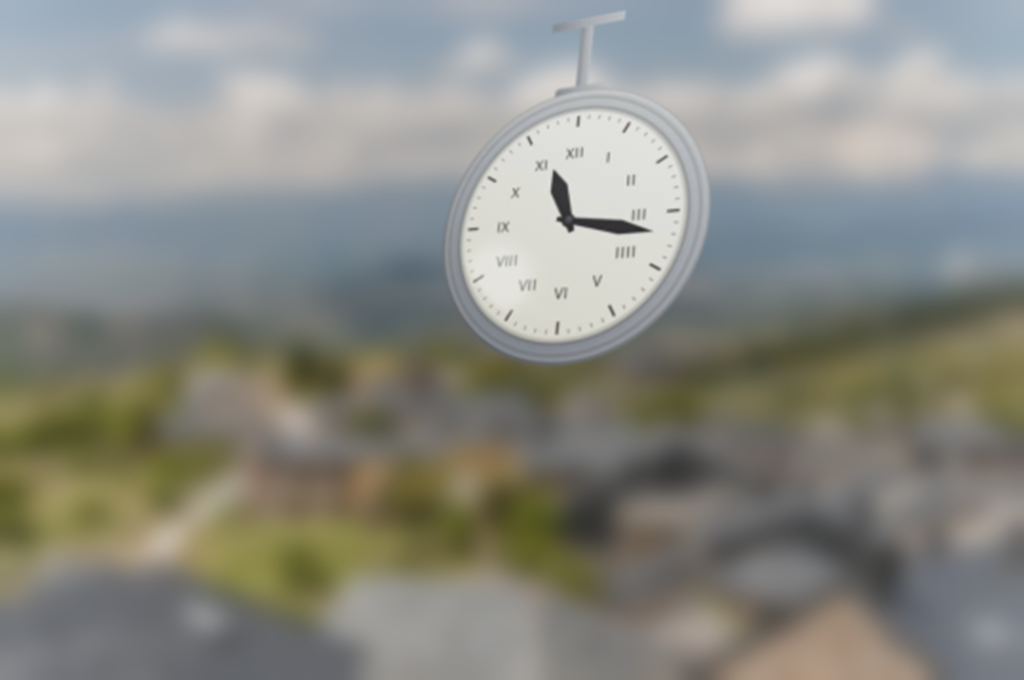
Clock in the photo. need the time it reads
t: 11:17
